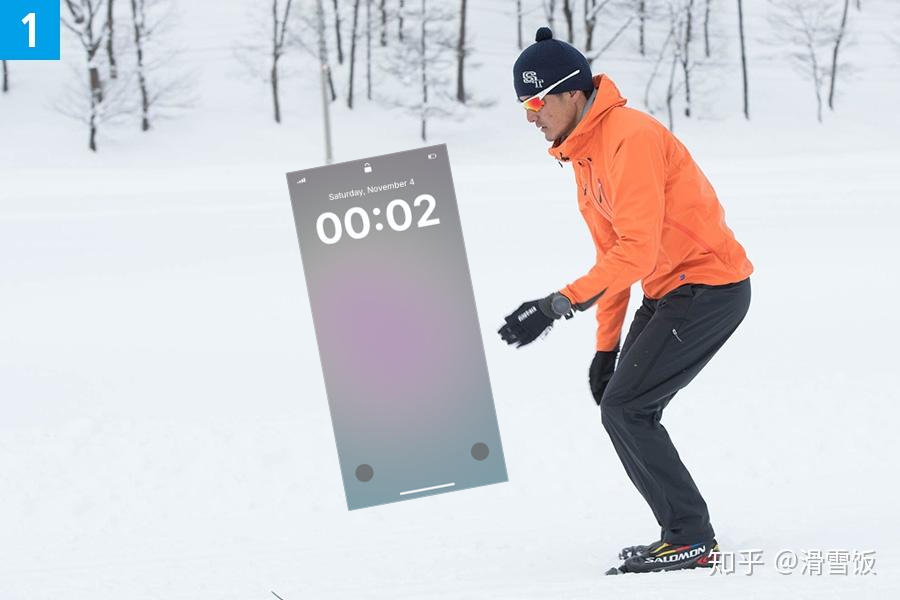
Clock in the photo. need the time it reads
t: 0:02
